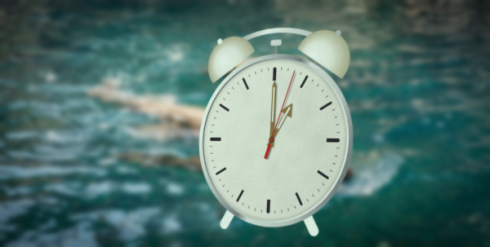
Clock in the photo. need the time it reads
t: 1:00:03
